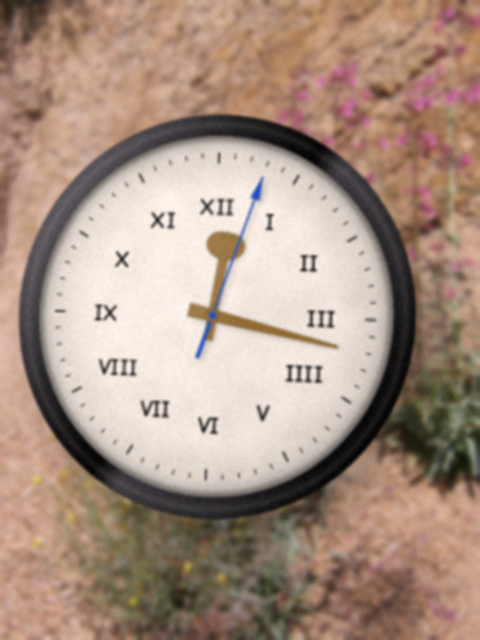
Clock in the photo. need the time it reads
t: 12:17:03
